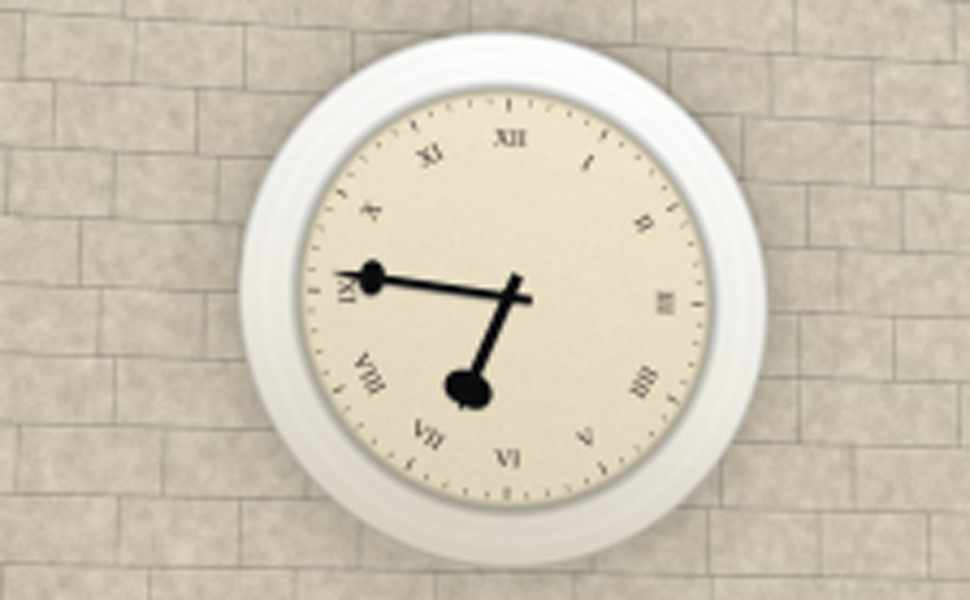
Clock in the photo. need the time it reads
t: 6:46
